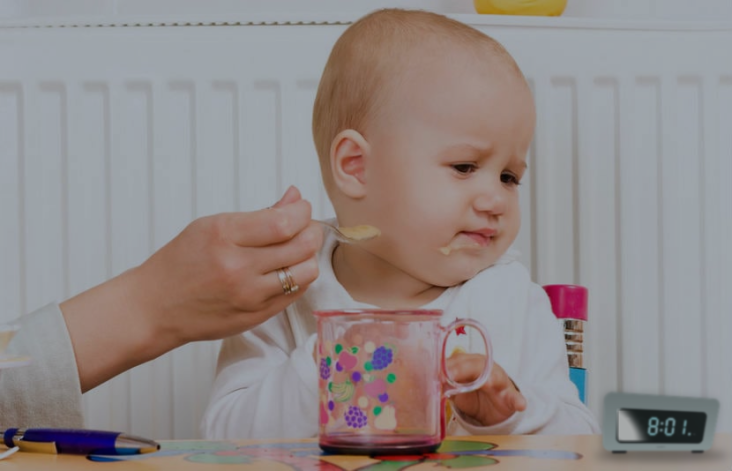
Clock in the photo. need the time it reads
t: 8:01
